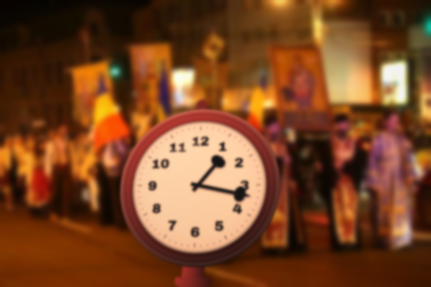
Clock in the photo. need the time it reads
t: 1:17
